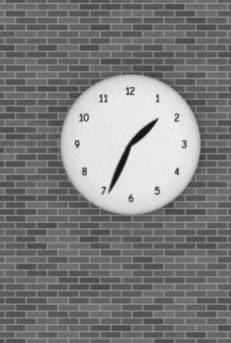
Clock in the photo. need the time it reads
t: 1:34
